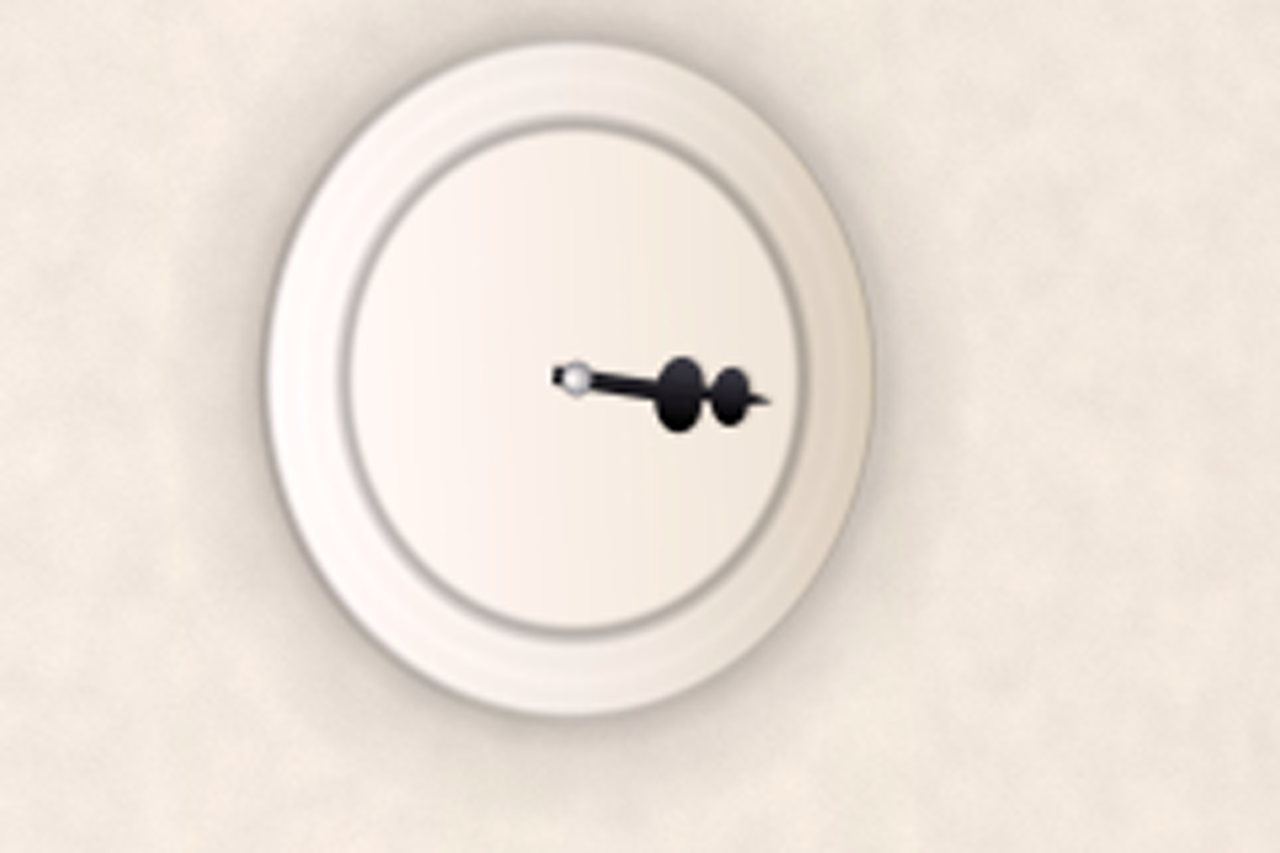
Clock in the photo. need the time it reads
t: 3:16
